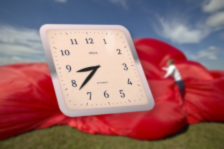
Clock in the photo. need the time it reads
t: 8:38
